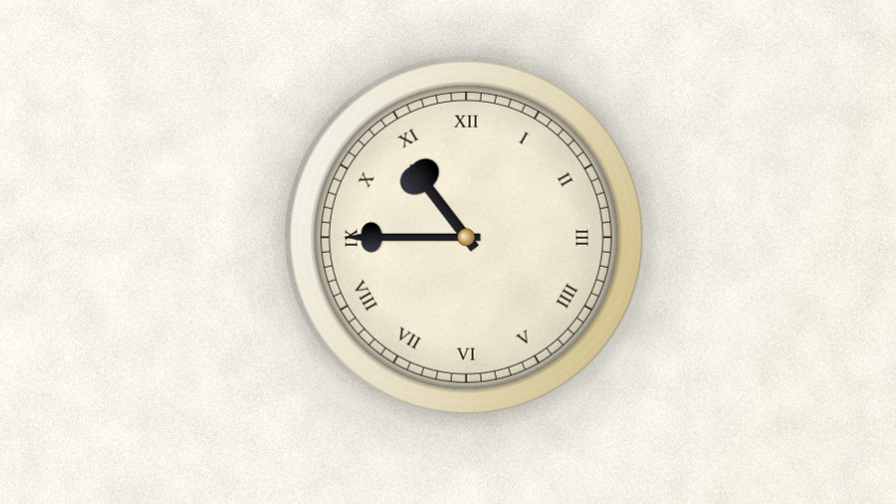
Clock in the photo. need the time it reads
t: 10:45
